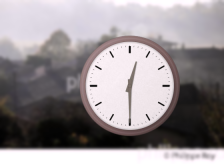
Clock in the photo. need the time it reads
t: 12:30
